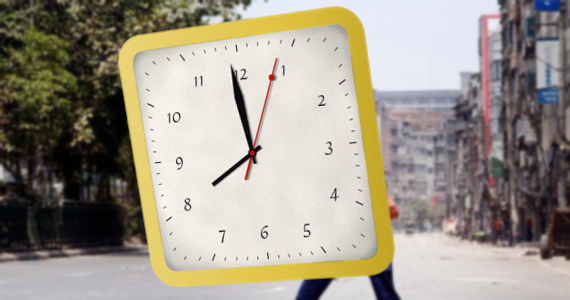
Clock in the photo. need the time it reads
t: 7:59:04
